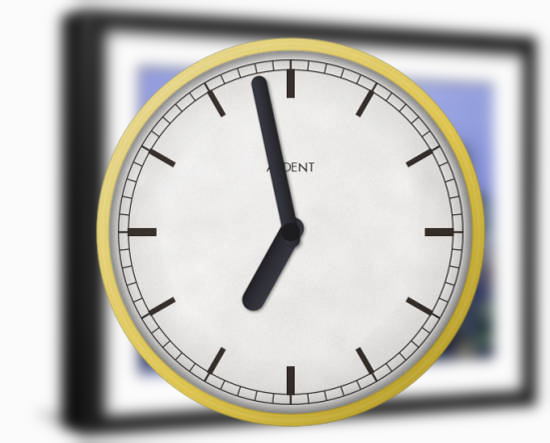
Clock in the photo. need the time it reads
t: 6:58
